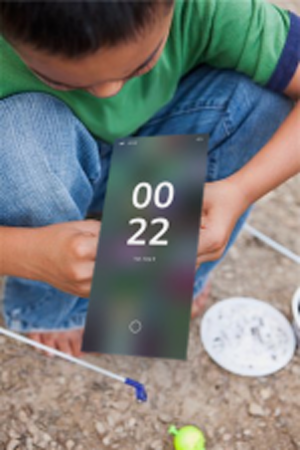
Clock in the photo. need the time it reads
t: 0:22
